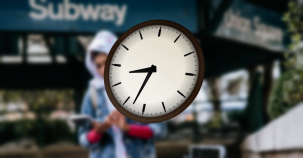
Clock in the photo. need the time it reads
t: 8:33
